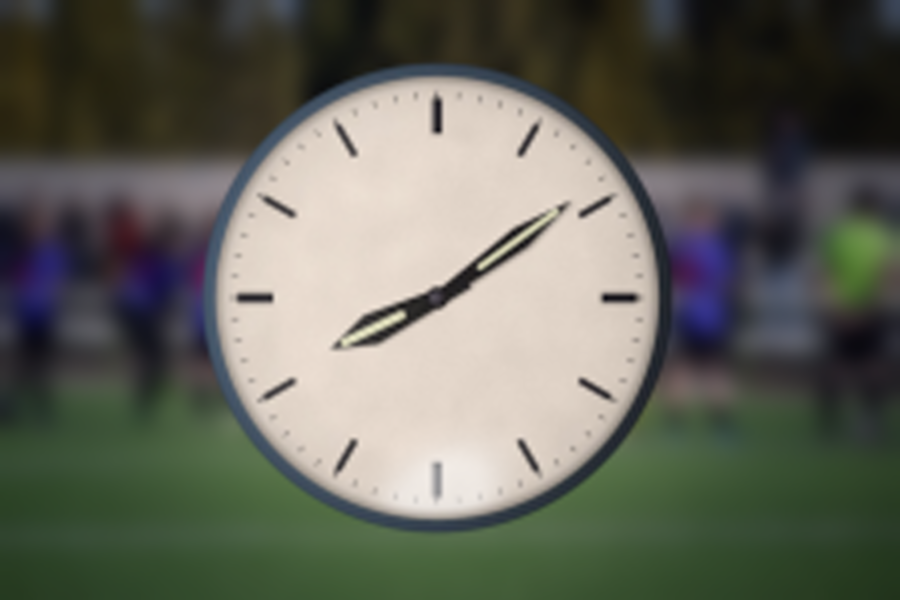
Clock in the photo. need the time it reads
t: 8:09
